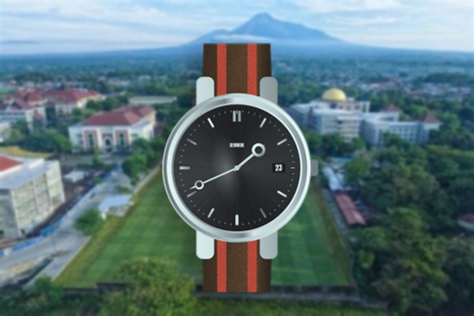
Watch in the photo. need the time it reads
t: 1:41
